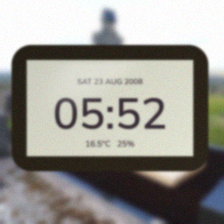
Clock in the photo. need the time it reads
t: 5:52
